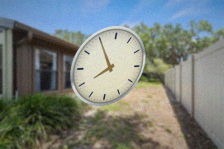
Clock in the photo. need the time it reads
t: 7:55
